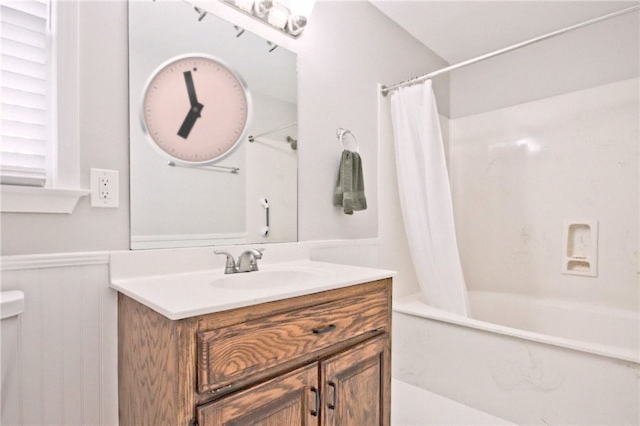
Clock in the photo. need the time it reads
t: 6:58
